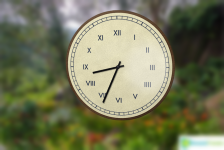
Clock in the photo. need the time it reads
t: 8:34
